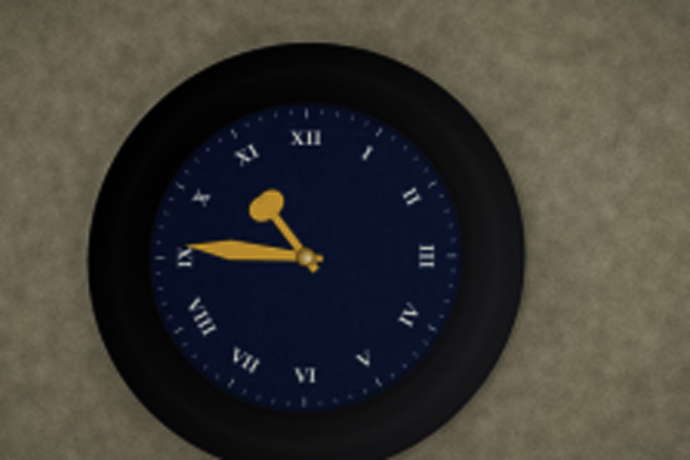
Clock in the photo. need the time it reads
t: 10:46
